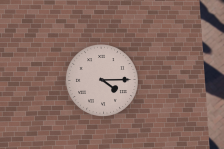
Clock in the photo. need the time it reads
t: 4:15
